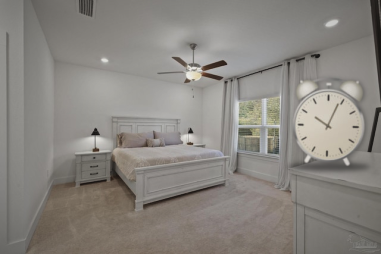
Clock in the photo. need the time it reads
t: 10:04
